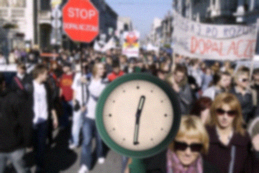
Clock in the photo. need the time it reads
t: 12:31
